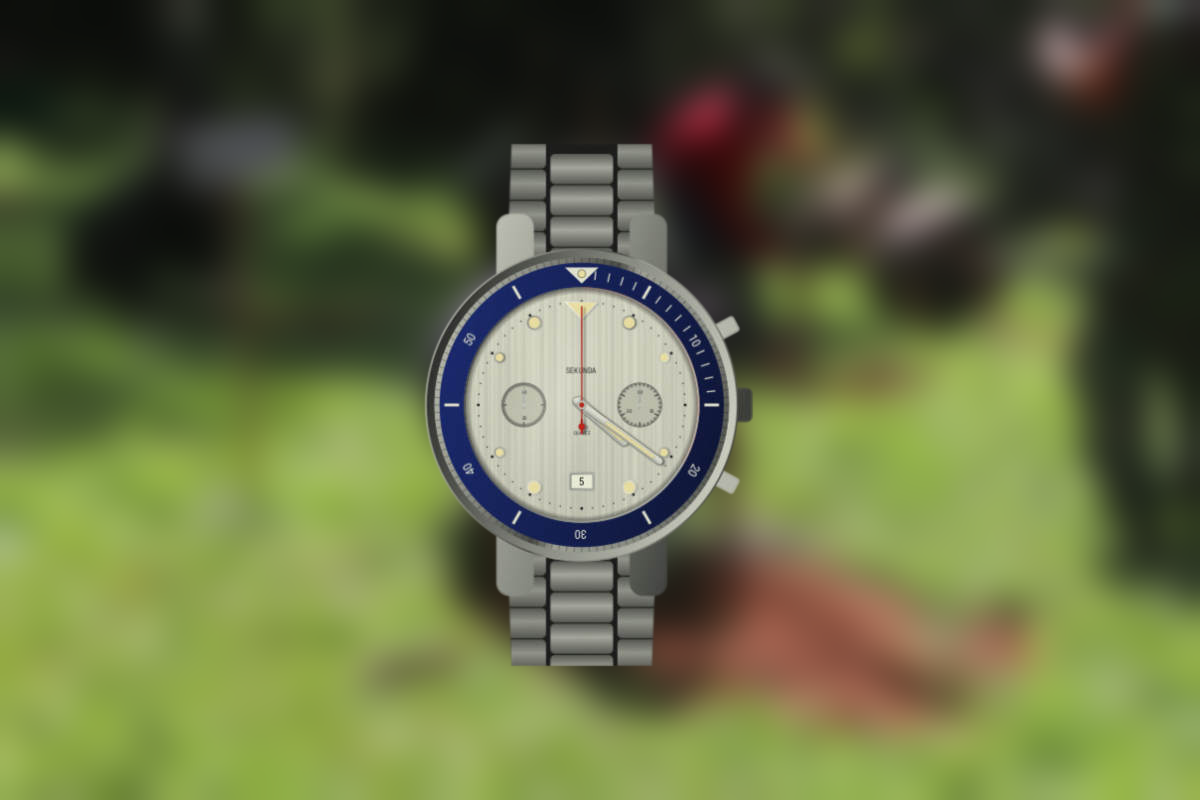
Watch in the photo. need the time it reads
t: 4:21
